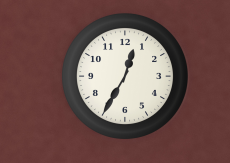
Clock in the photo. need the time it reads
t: 12:35
